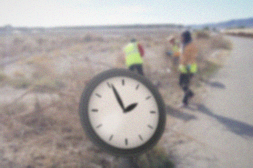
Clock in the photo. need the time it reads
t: 1:56
